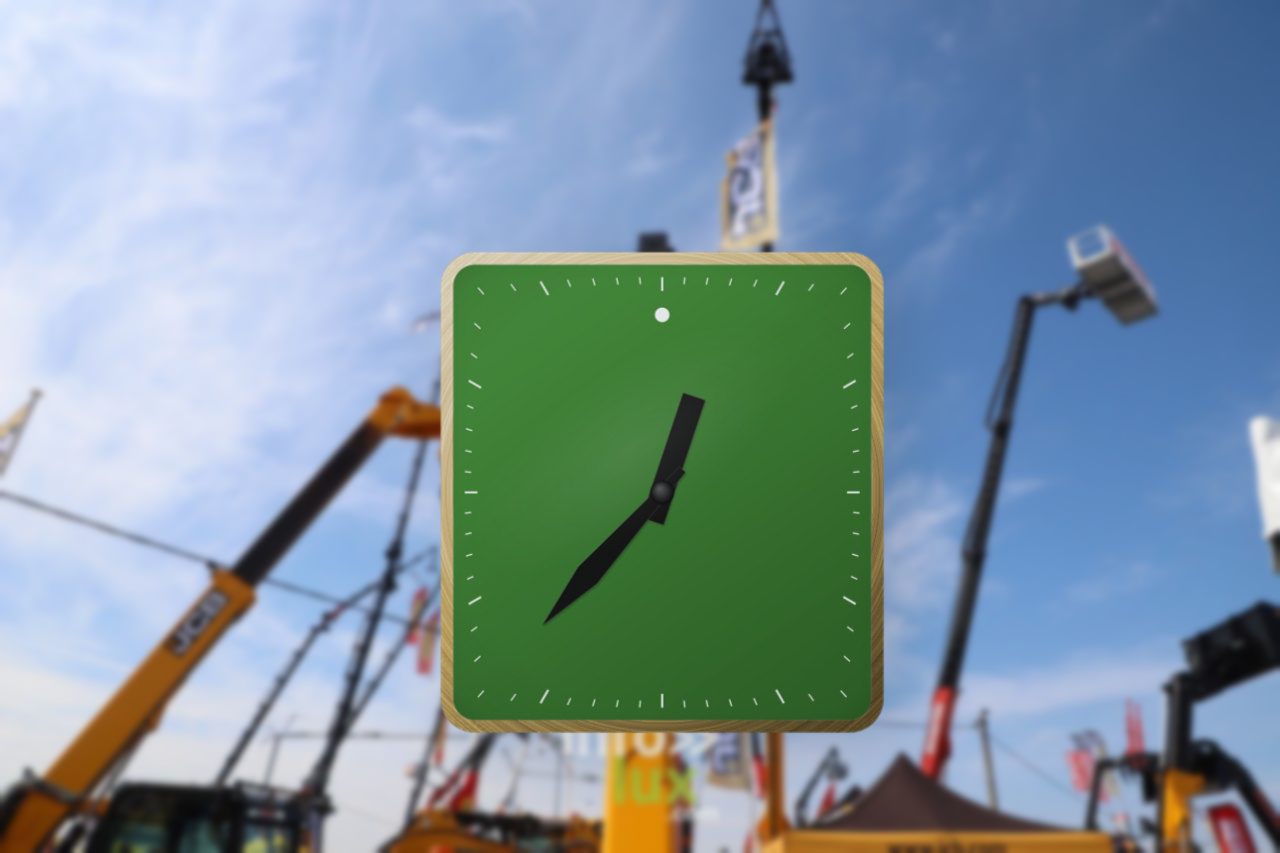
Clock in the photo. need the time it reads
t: 12:37
